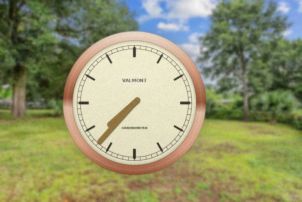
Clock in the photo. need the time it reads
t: 7:37
